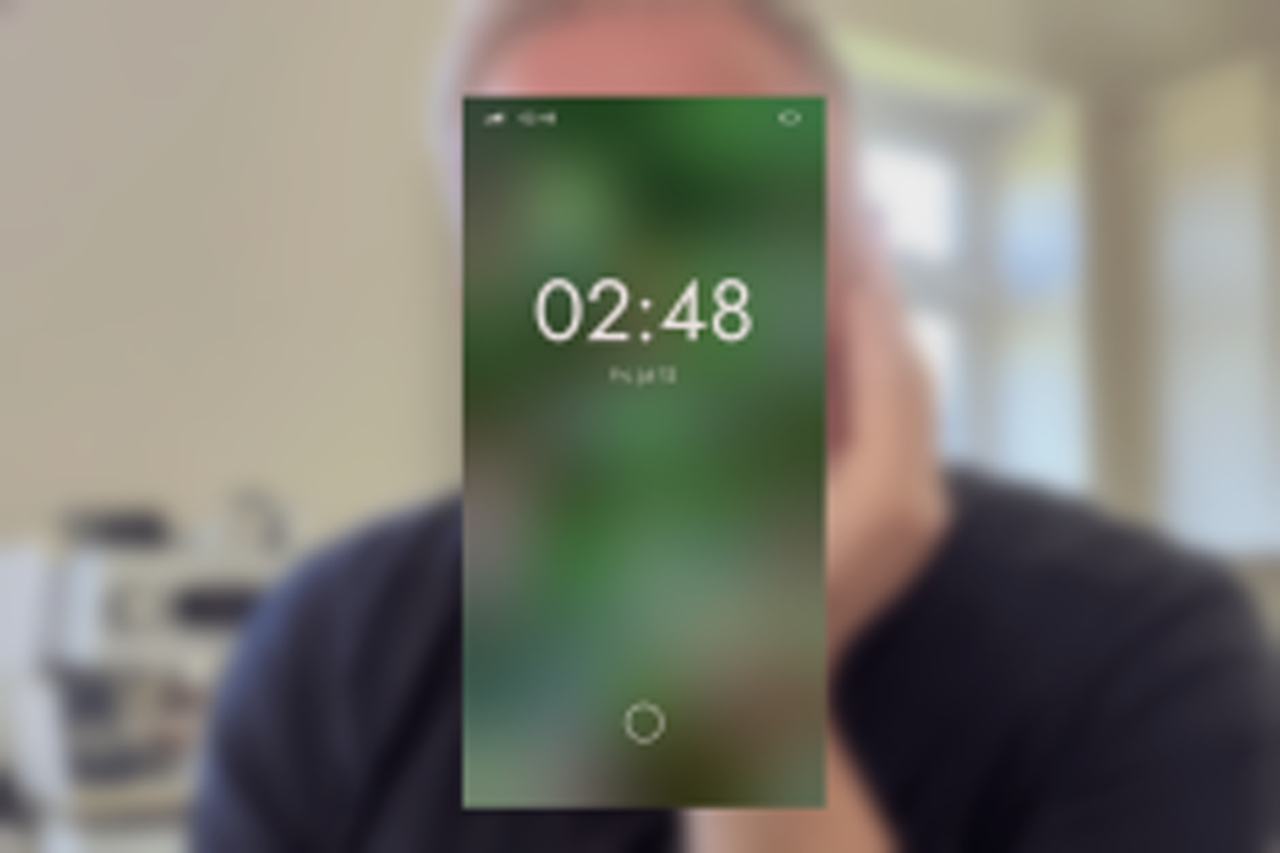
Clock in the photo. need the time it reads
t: 2:48
